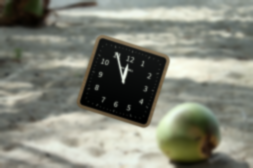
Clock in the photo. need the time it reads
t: 11:55
